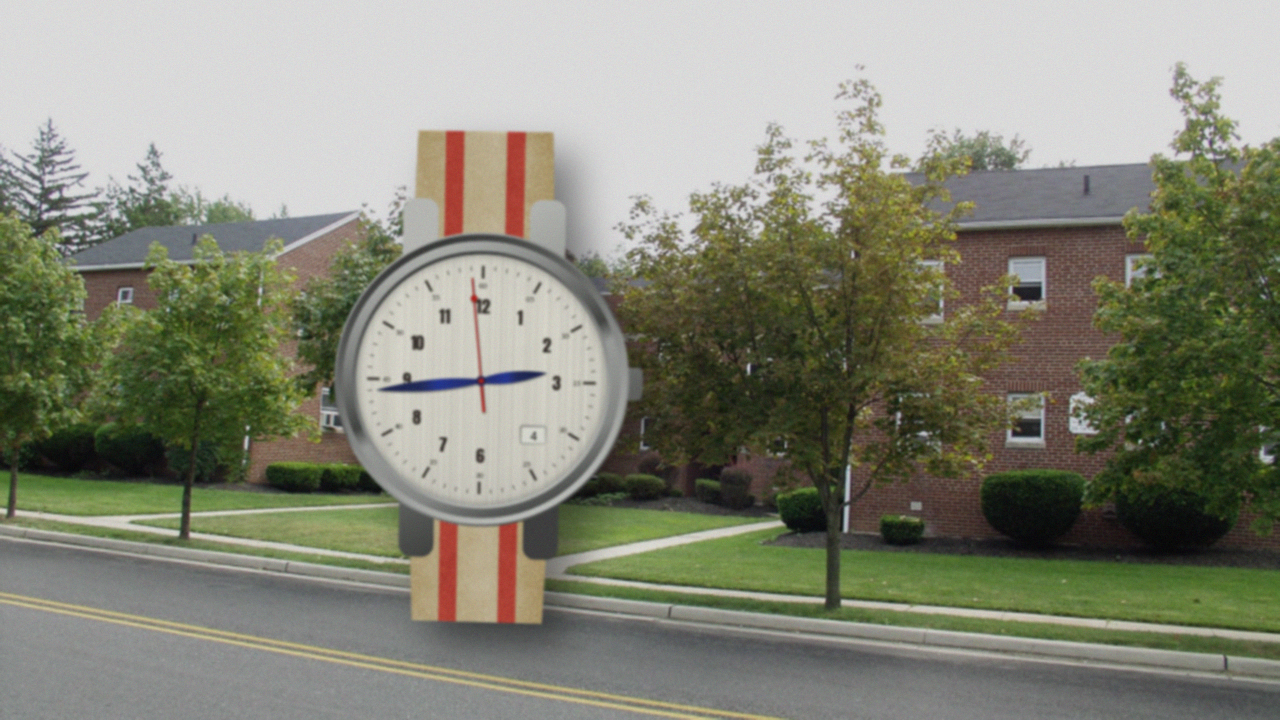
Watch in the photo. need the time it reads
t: 2:43:59
